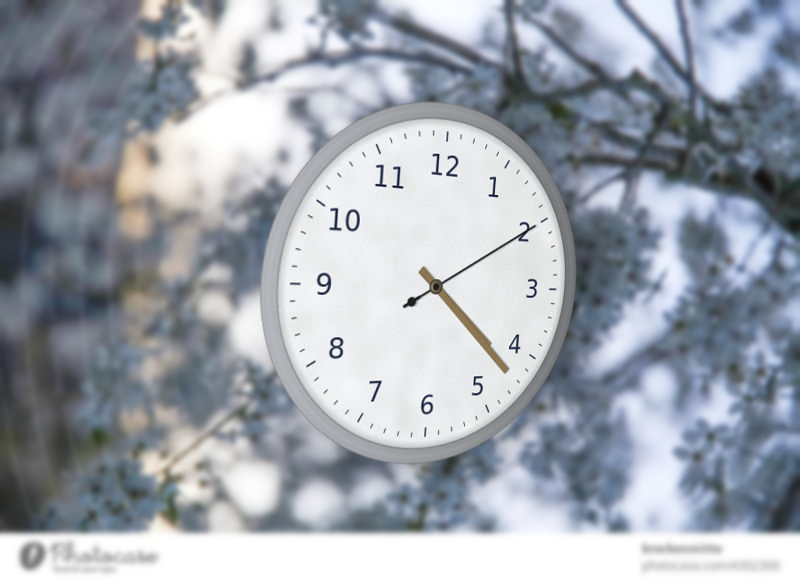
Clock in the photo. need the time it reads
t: 4:22:10
